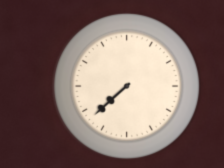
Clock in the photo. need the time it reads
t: 7:38
